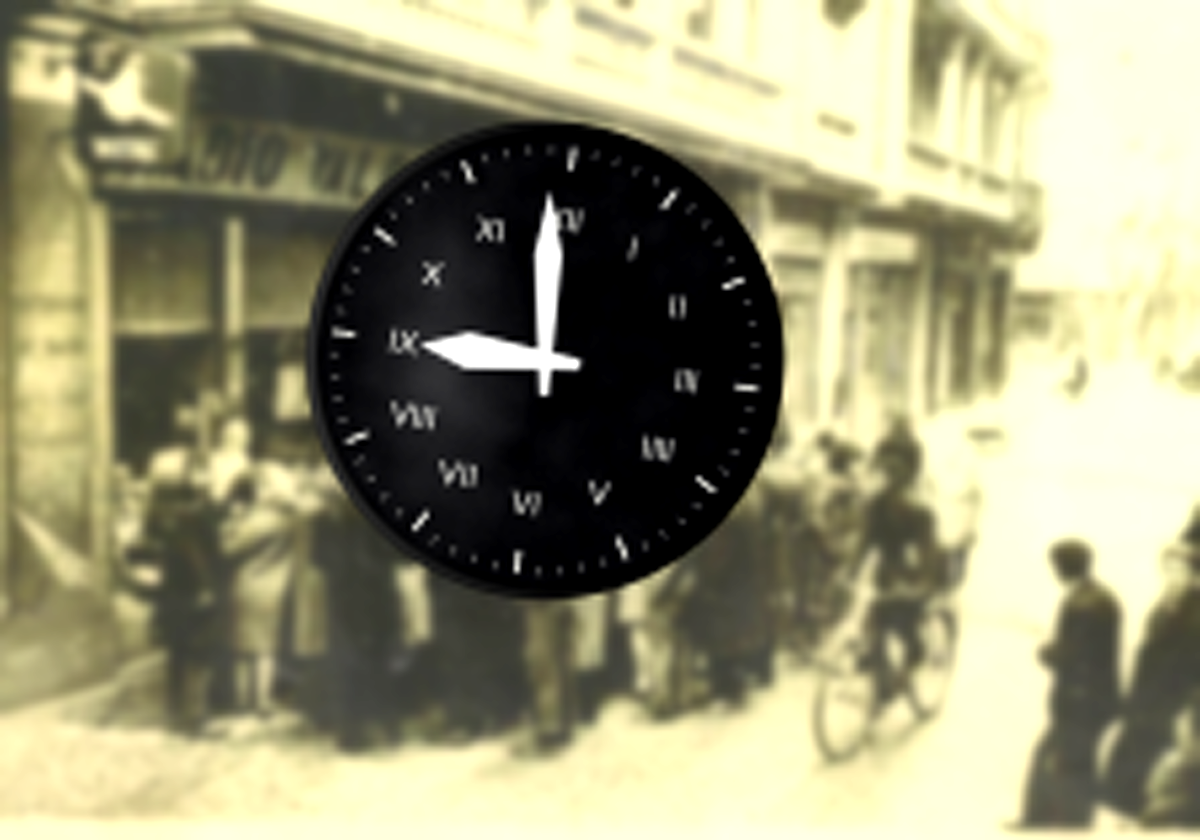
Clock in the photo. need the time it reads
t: 8:59
